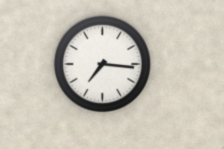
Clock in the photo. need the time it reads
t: 7:16
